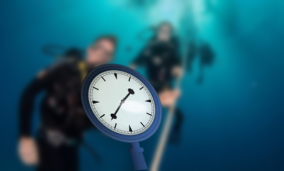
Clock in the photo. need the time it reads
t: 1:37
